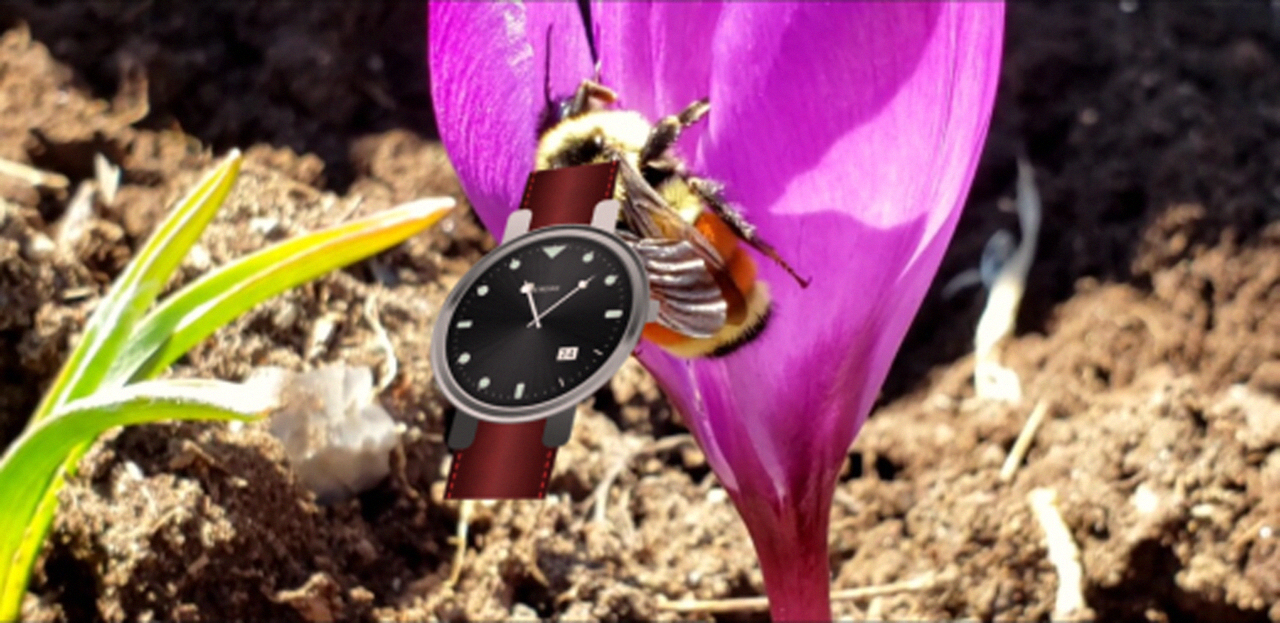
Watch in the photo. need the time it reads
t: 11:08
